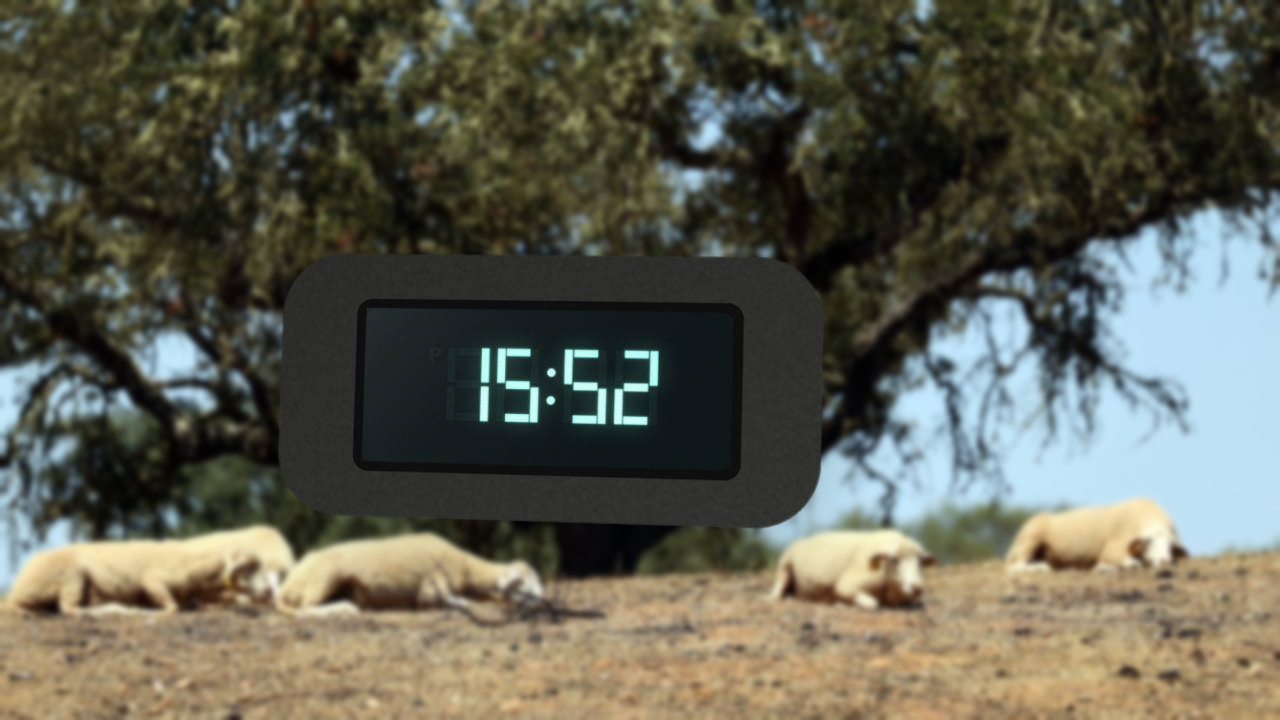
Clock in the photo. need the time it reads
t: 15:52
